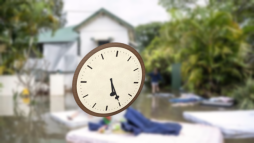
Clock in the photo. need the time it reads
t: 5:25
